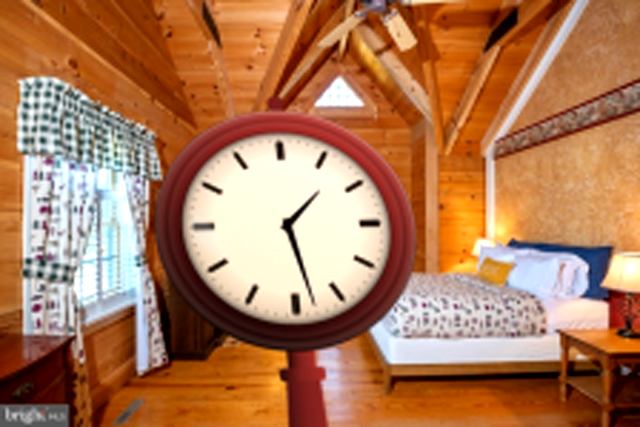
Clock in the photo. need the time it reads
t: 1:28
